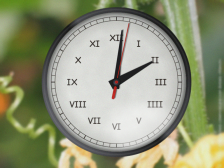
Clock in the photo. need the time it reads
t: 2:01:02
